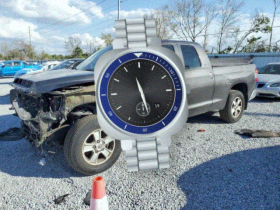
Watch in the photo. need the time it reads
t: 11:28
